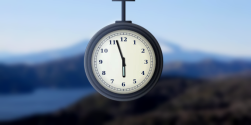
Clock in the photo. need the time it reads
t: 5:57
